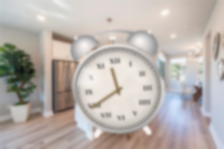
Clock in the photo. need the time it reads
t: 11:40
